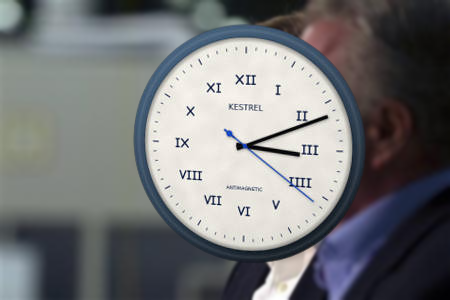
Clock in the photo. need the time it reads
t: 3:11:21
